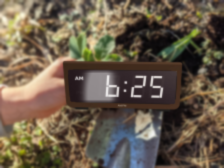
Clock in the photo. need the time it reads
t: 6:25
